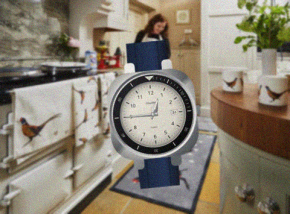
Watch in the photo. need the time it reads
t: 12:45
